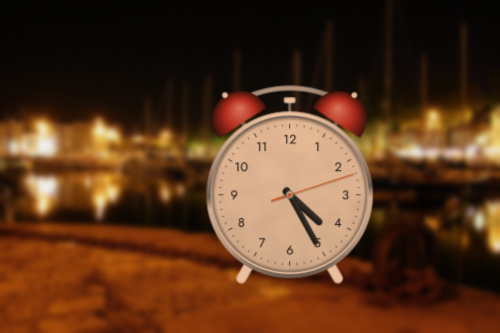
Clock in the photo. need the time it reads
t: 4:25:12
